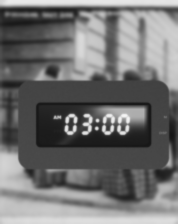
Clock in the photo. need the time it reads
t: 3:00
